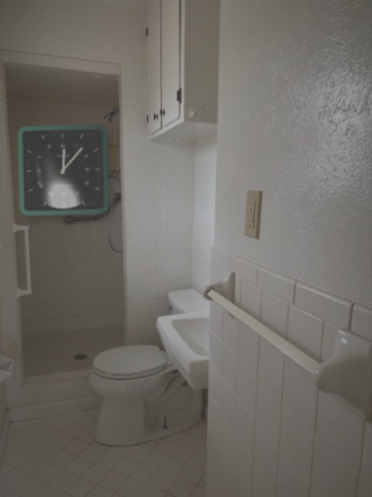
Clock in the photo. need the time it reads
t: 12:07
